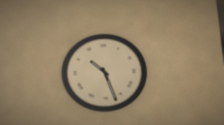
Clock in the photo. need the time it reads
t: 10:27
